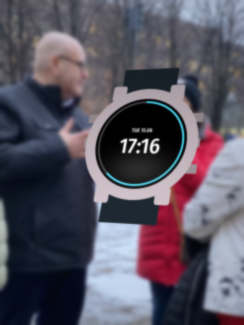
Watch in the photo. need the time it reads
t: 17:16
